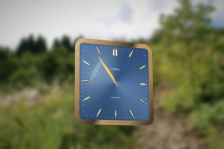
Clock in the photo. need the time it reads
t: 10:54
